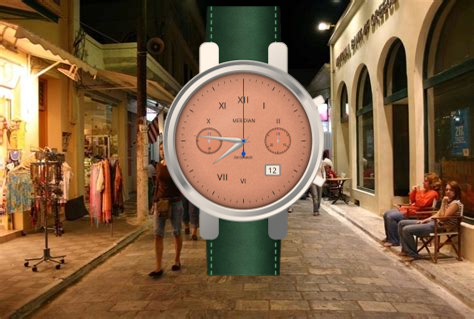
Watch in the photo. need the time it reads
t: 7:46
